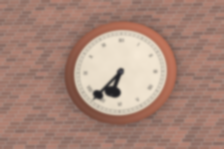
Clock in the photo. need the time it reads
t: 6:37
